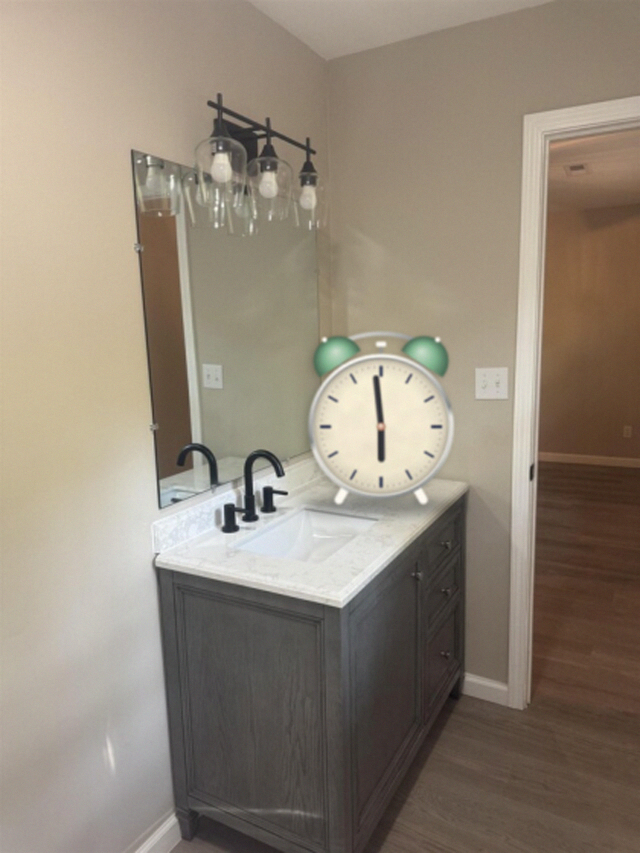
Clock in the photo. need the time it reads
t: 5:59
